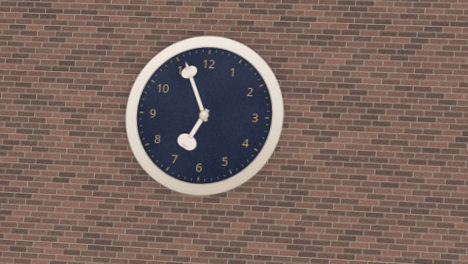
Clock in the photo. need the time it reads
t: 6:56
